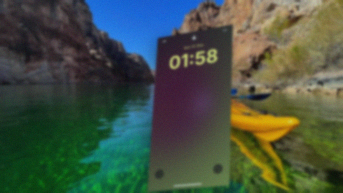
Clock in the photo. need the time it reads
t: 1:58
